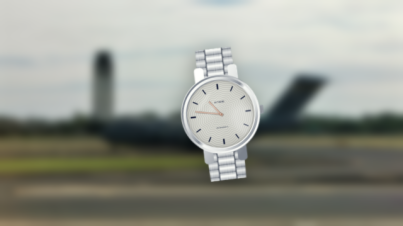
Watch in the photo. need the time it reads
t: 10:47
